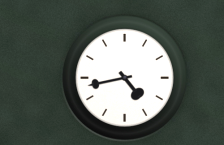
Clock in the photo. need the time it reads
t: 4:43
